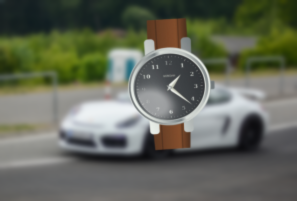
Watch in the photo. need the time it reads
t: 1:22
